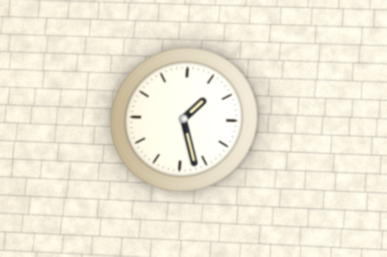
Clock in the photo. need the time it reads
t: 1:27
